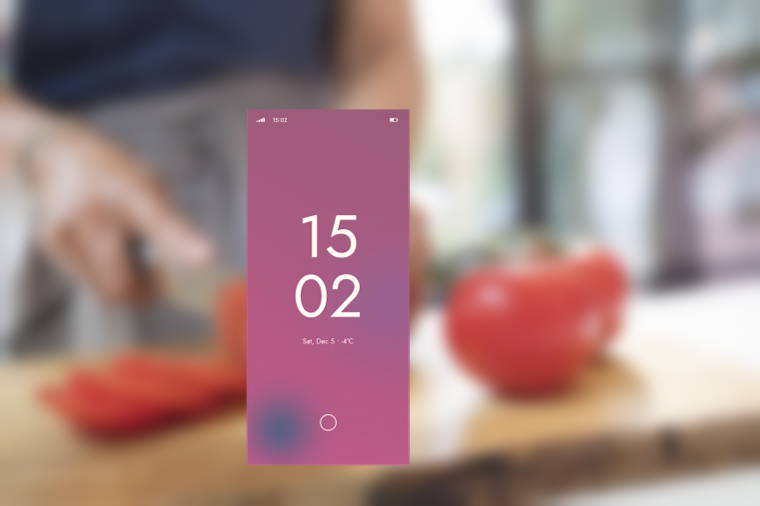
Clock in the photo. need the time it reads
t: 15:02
